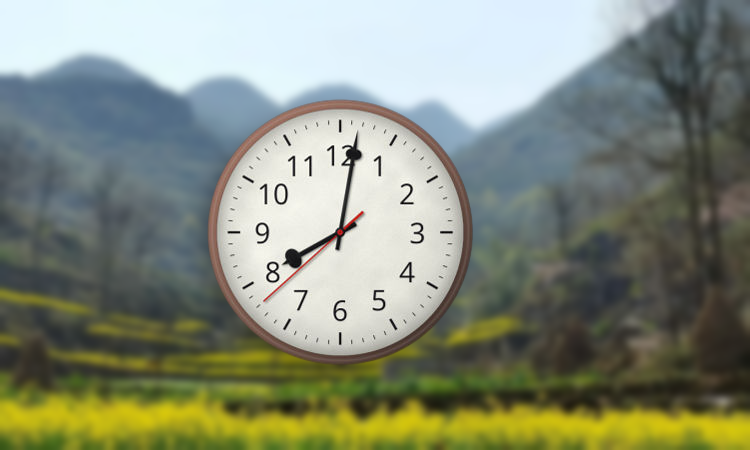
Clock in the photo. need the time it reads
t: 8:01:38
